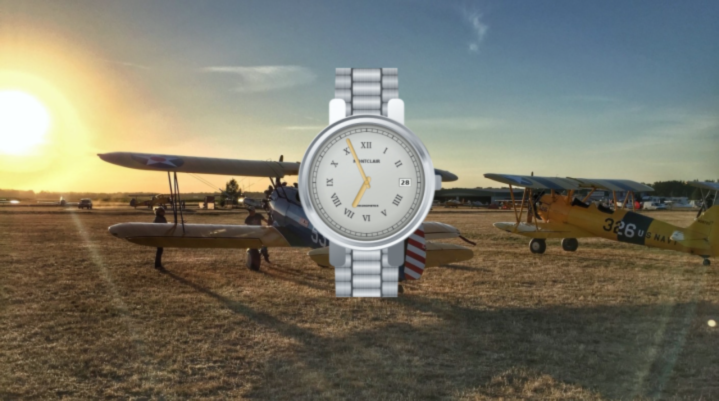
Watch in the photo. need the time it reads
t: 6:56
